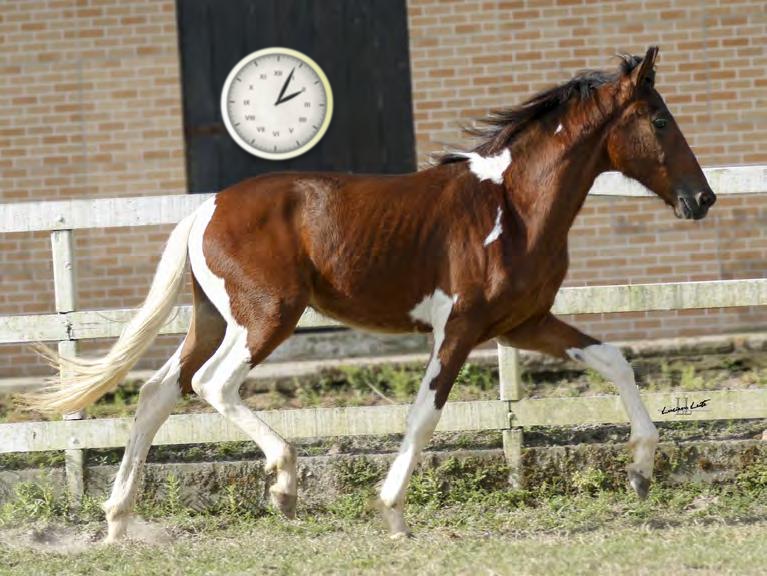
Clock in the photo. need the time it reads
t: 2:04
